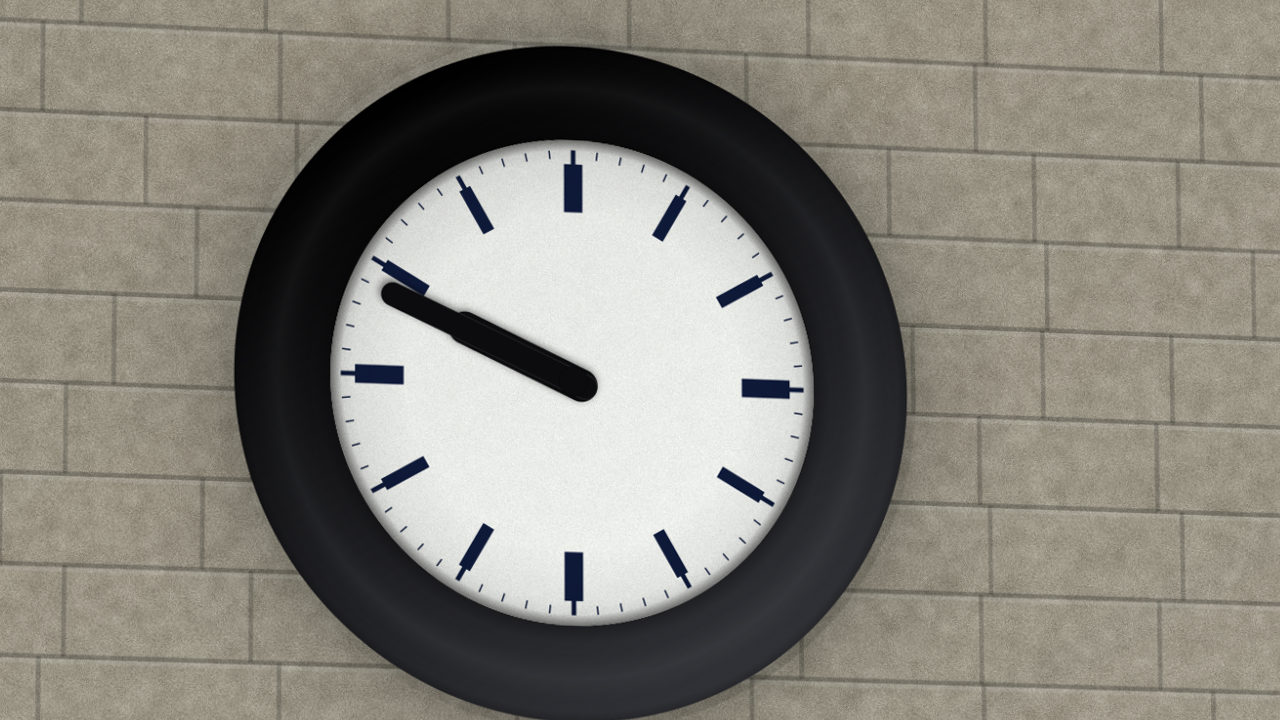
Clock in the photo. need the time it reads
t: 9:49
